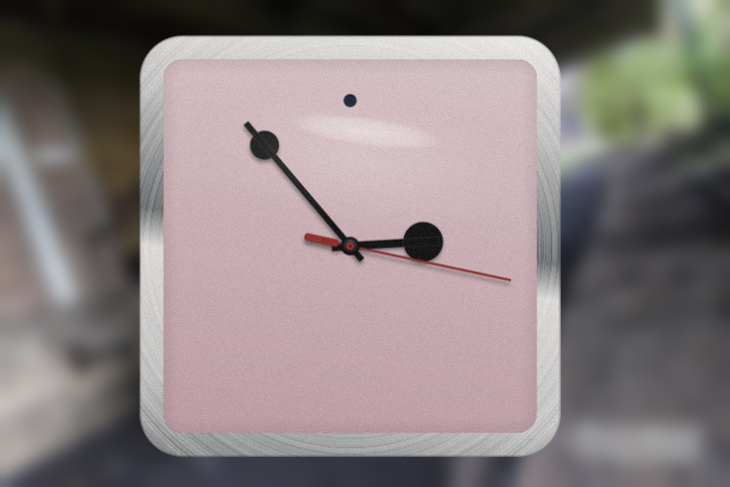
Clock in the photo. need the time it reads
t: 2:53:17
